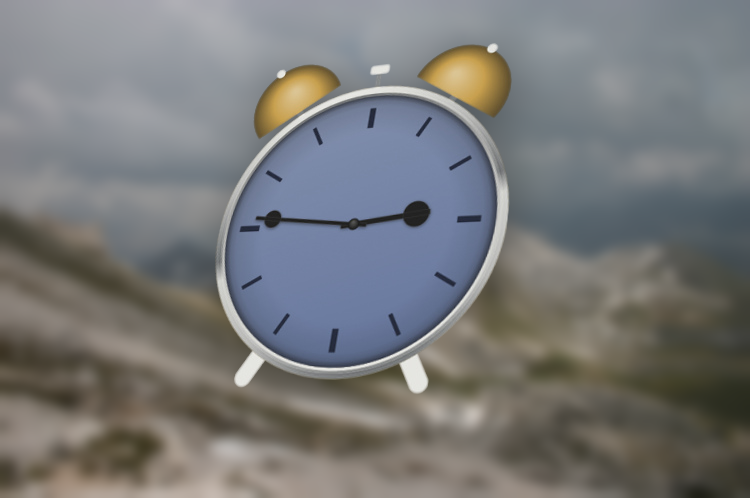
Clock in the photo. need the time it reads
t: 2:46
